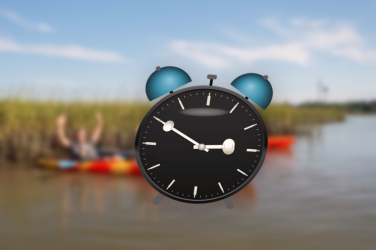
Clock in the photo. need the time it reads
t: 2:50
